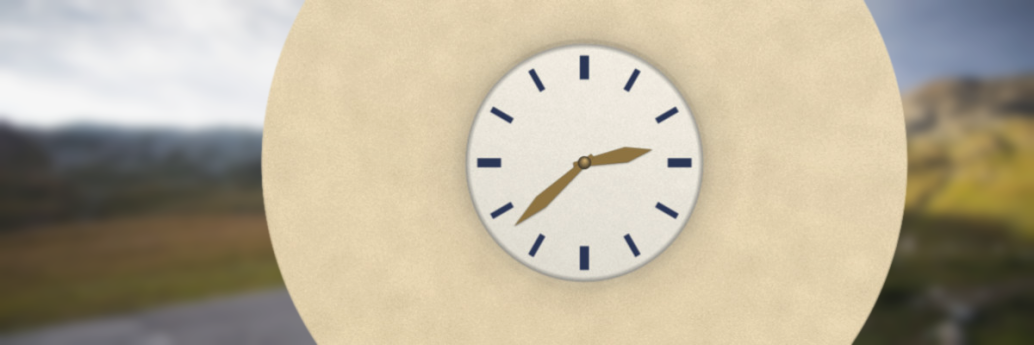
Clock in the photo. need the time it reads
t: 2:38
